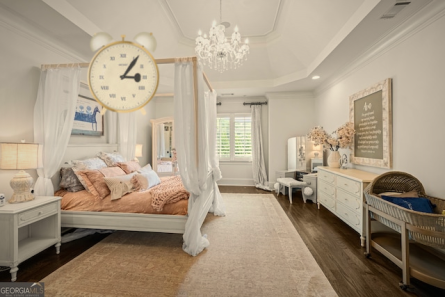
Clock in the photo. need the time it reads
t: 3:06
